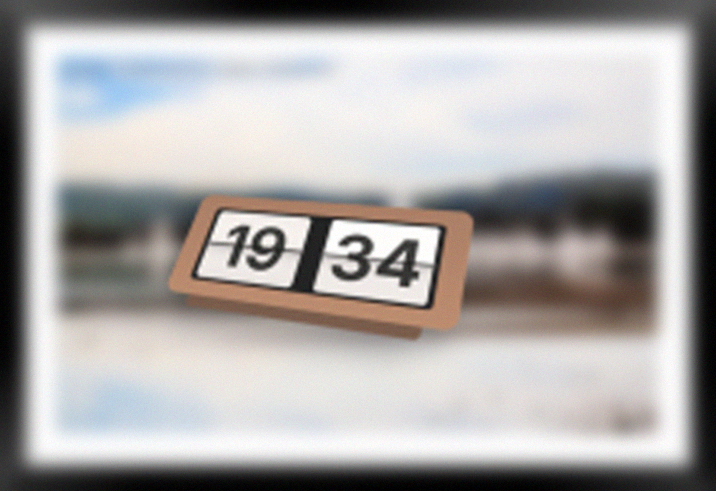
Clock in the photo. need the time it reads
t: 19:34
